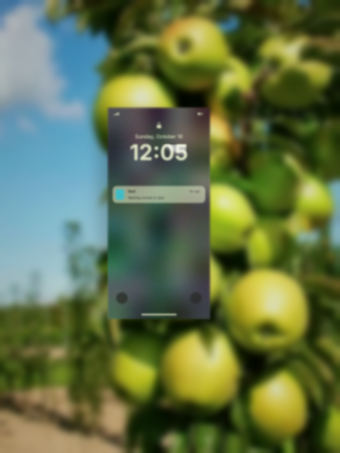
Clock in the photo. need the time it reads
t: 12:05
